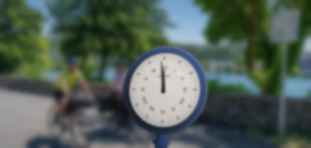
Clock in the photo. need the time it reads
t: 11:59
